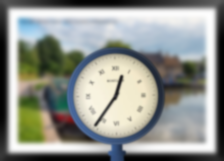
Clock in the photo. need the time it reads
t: 12:36
